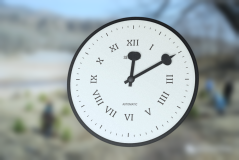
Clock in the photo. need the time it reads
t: 12:10
